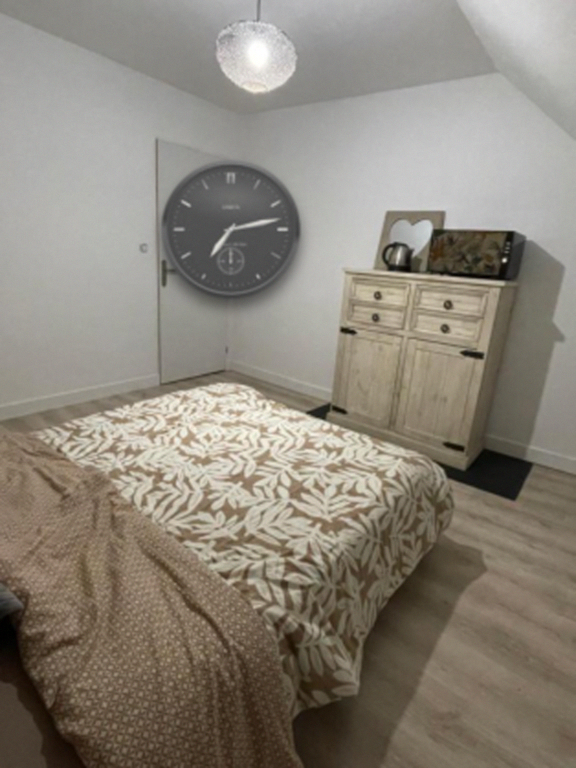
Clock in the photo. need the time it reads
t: 7:13
